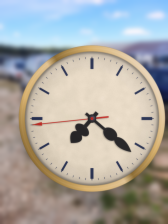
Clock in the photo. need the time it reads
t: 7:21:44
